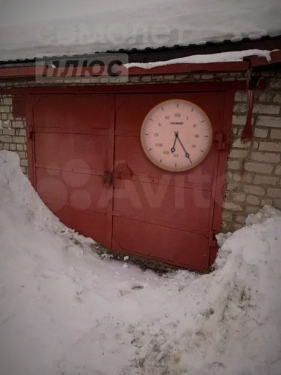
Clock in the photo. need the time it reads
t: 6:25
